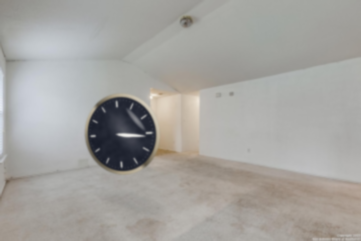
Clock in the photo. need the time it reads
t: 3:16
